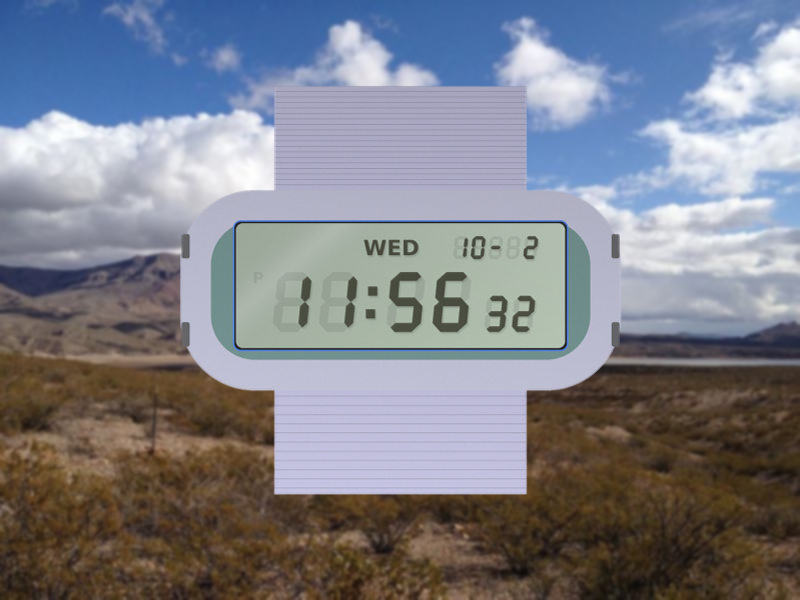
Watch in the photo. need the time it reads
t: 11:56:32
